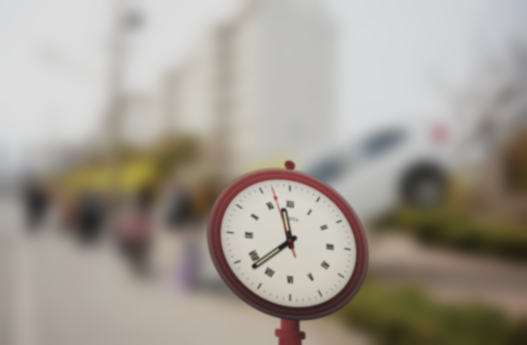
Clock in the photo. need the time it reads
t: 11:37:57
